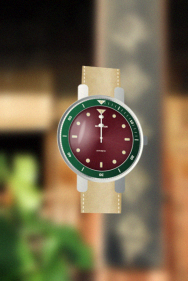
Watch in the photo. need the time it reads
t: 12:00
